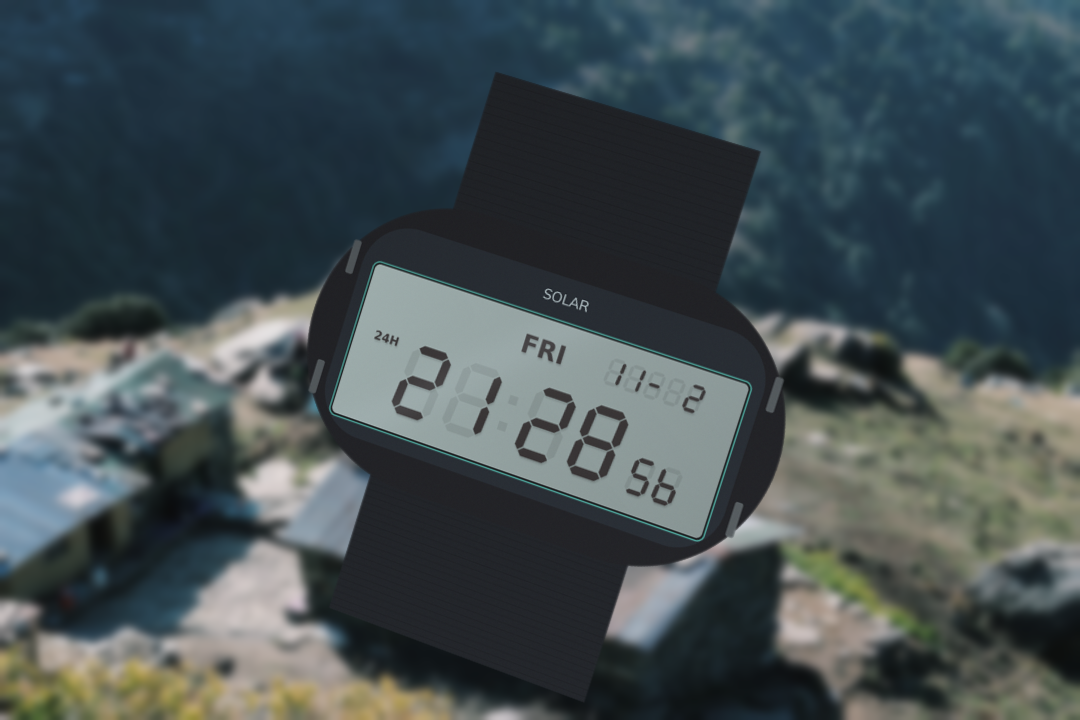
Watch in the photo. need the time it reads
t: 21:28:56
